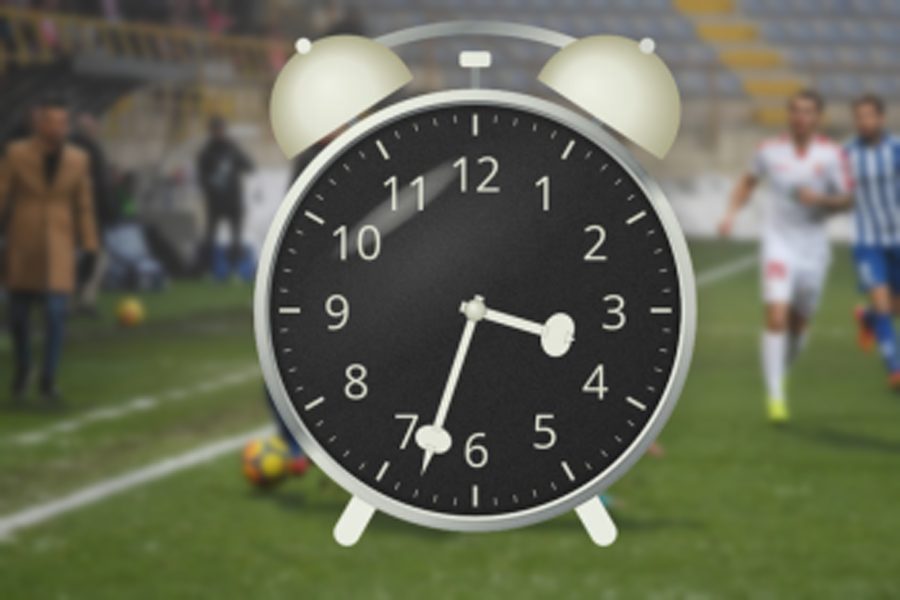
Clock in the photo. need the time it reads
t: 3:33
